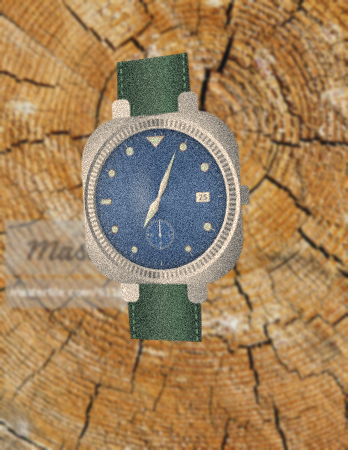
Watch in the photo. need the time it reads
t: 7:04
